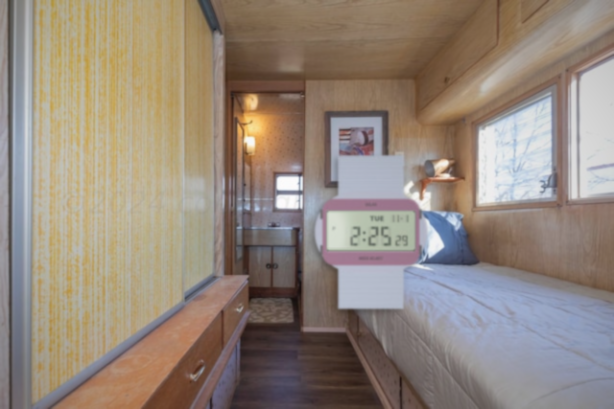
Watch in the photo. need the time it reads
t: 2:25
